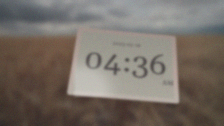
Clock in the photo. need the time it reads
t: 4:36
